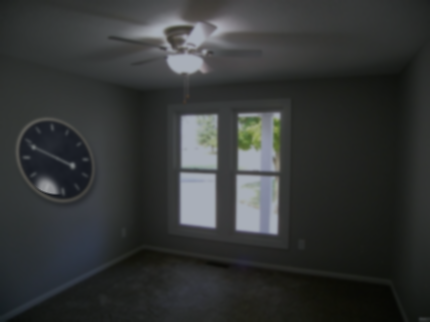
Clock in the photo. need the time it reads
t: 3:49
